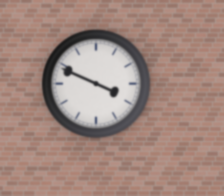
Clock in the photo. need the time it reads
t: 3:49
